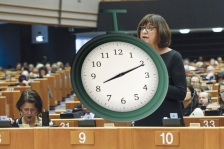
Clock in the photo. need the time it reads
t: 8:11
